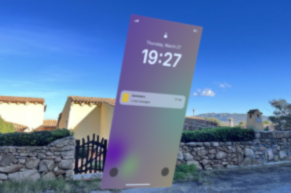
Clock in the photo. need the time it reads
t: 19:27
